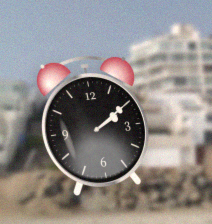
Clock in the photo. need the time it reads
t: 2:10
